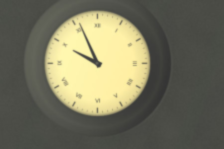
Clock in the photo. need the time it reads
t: 9:56
